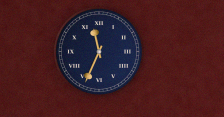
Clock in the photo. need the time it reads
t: 11:34
